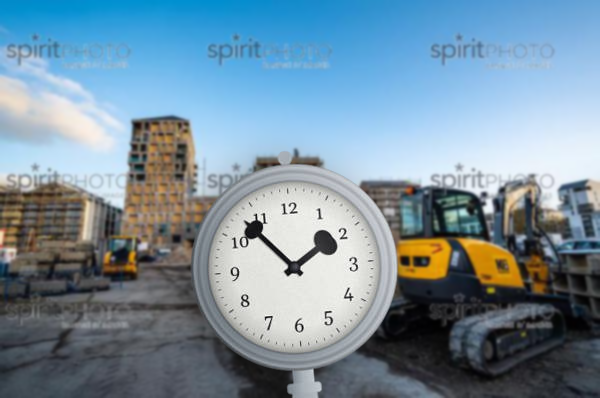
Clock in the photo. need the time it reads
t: 1:53
